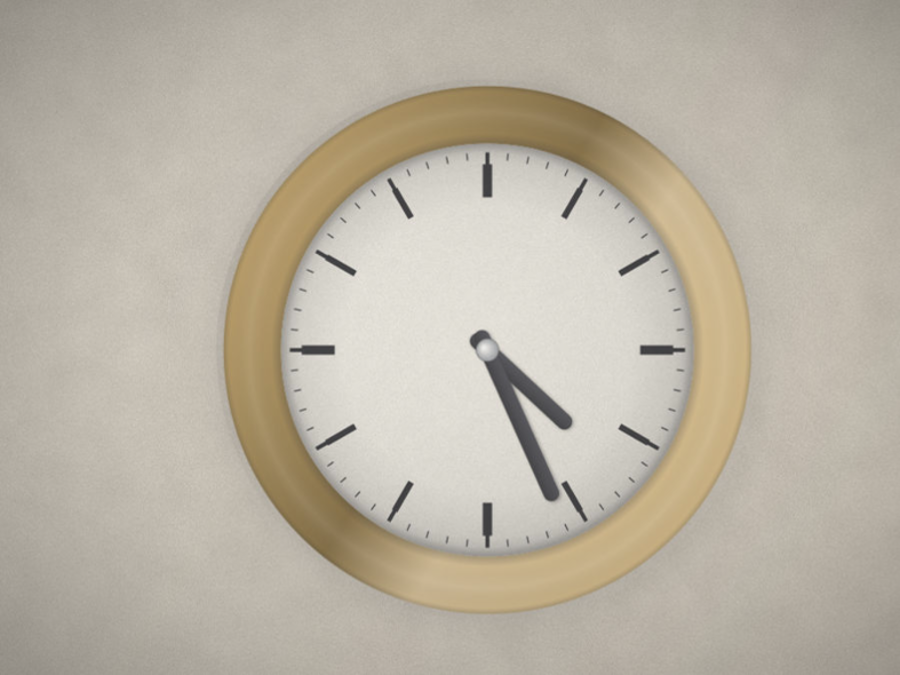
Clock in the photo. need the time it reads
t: 4:26
